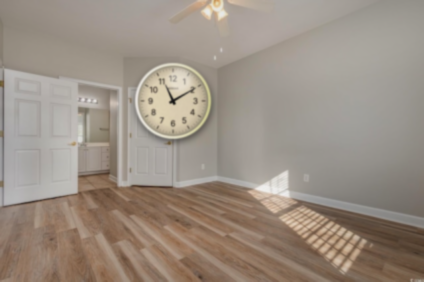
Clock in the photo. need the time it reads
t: 11:10
